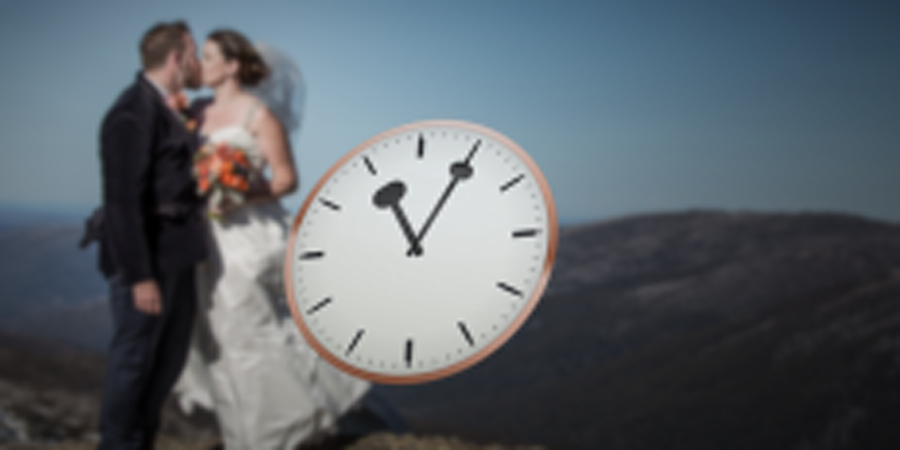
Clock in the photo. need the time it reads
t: 11:05
